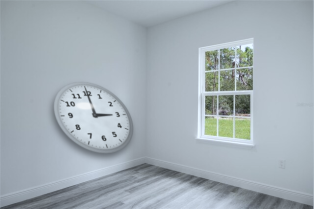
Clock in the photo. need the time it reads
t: 3:00
